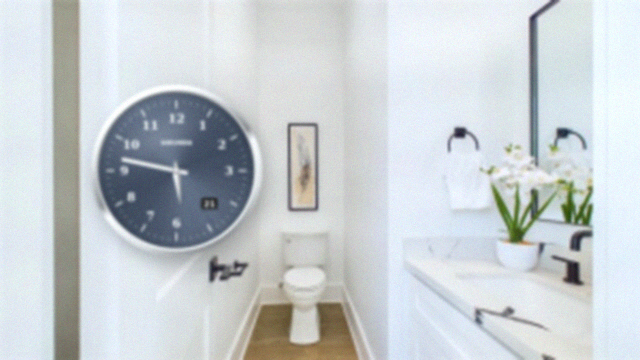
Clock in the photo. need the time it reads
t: 5:47
